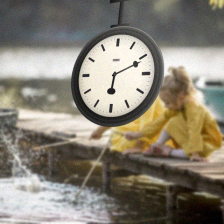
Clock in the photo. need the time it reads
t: 6:11
